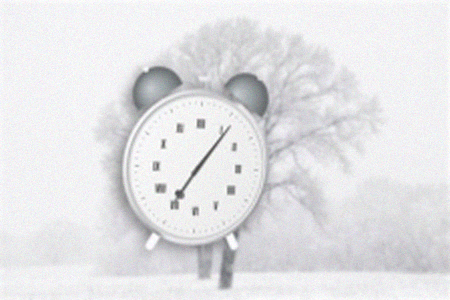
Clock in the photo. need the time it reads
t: 7:06
